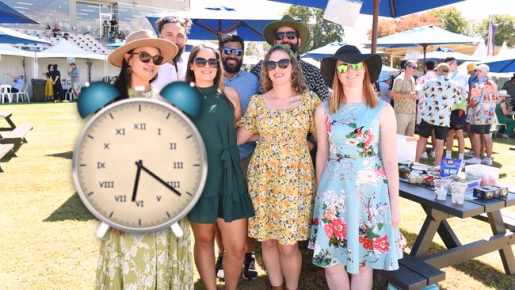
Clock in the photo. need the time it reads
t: 6:21
